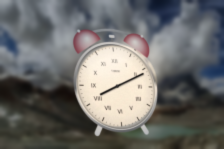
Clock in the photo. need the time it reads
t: 8:11
